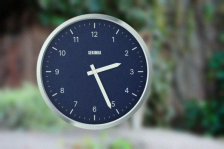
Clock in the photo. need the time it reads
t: 2:26
